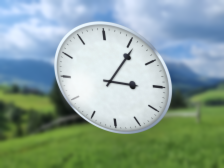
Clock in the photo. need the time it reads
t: 3:06
